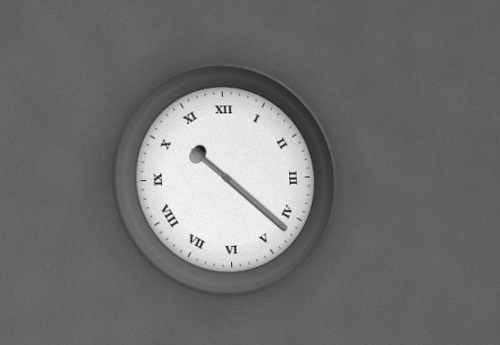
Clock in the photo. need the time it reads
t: 10:22
